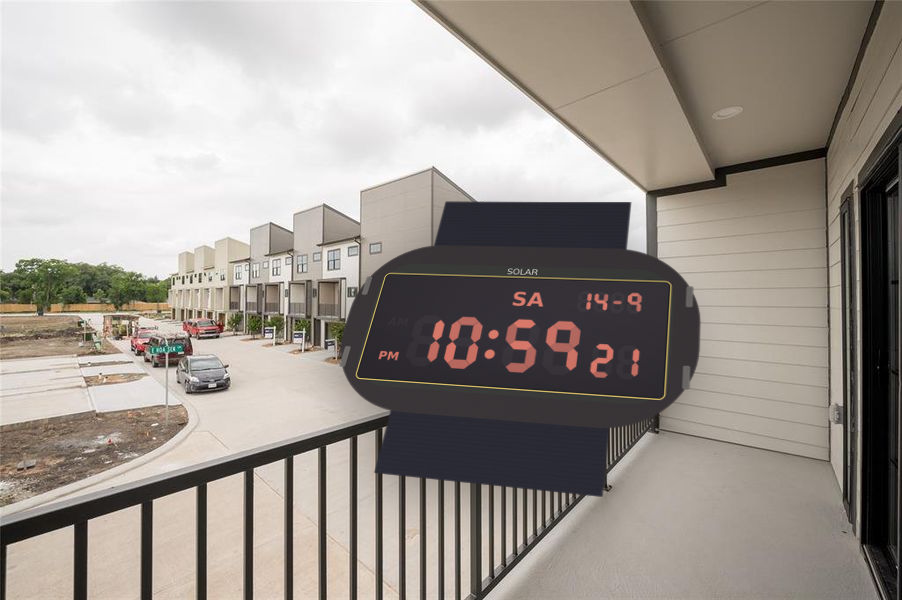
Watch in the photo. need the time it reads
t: 10:59:21
